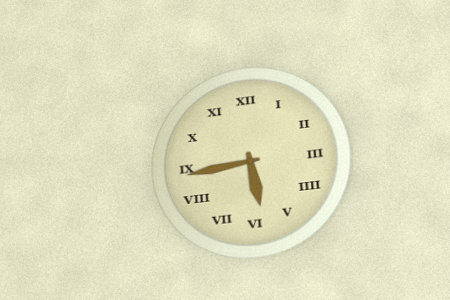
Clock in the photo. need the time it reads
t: 5:44
